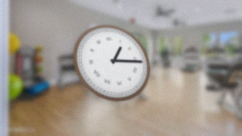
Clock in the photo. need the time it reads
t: 1:16
